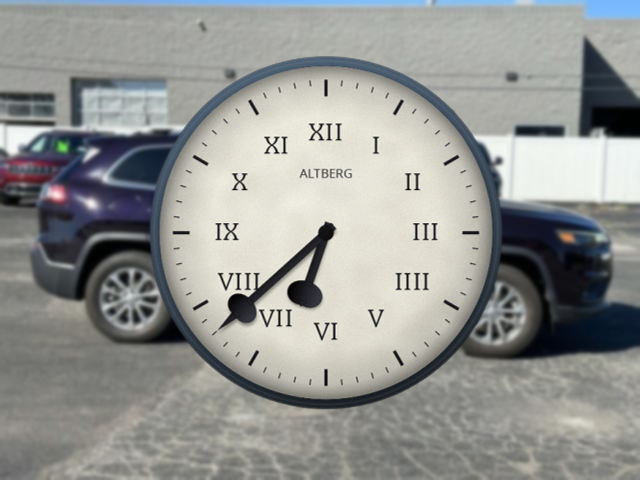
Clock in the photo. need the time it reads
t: 6:38
